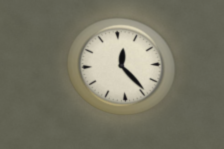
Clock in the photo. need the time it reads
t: 12:24
